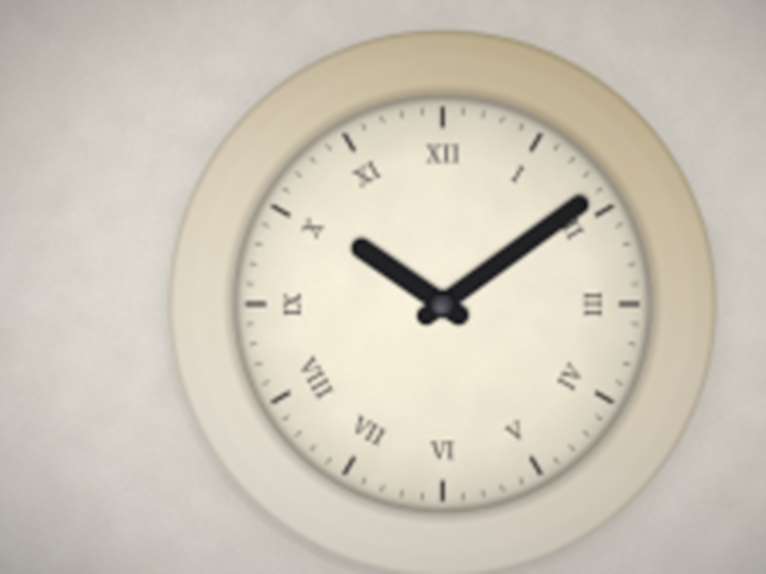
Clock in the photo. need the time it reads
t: 10:09
